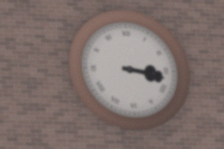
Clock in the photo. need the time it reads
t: 3:17
